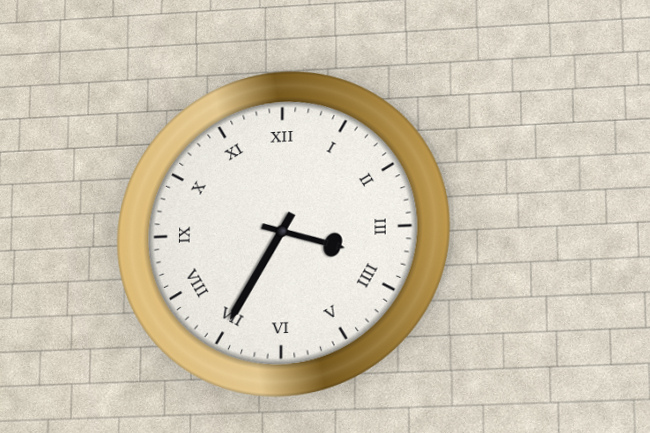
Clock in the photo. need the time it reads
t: 3:35
